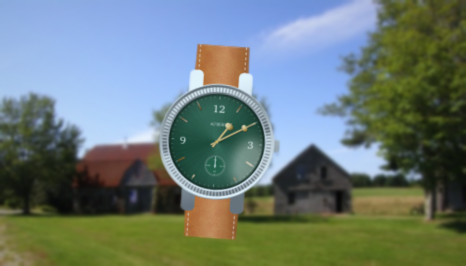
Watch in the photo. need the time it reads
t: 1:10
